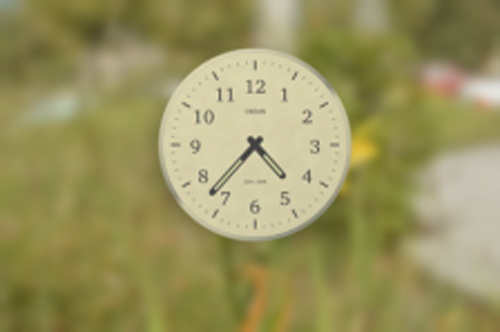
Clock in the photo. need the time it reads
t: 4:37
